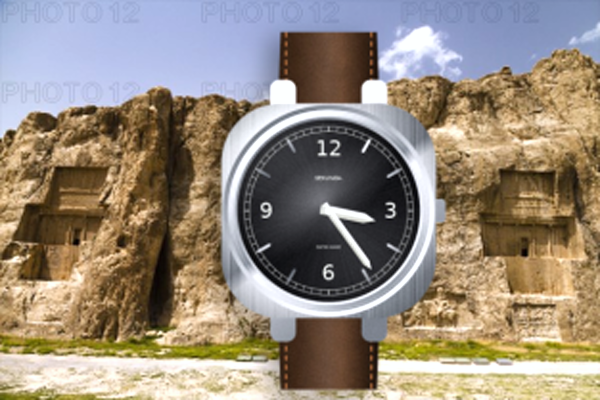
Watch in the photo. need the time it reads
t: 3:24
